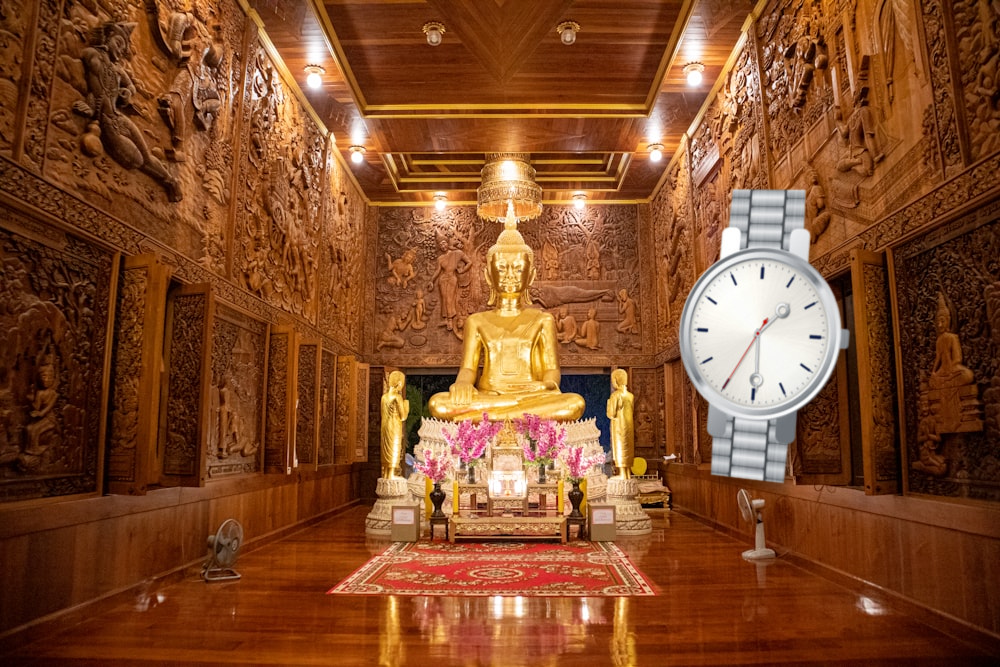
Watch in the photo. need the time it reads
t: 1:29:35
